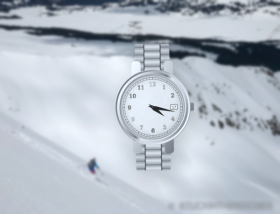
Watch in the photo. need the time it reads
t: 4:17
